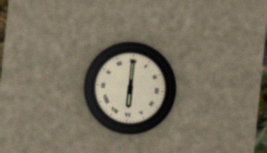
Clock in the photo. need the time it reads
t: 6:00
